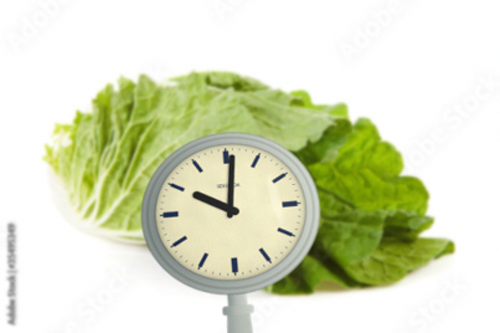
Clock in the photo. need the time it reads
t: 10:01
